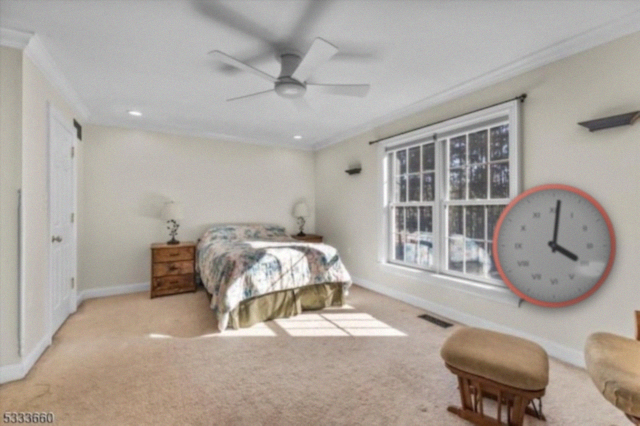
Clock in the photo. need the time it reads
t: 4:01
